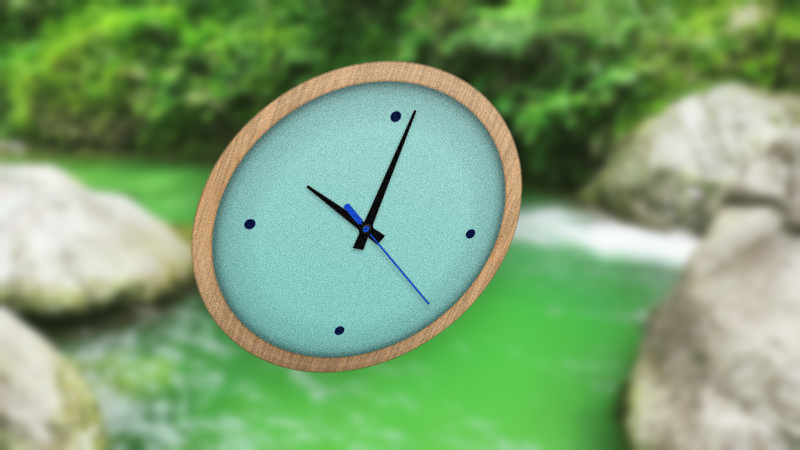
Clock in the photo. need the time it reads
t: 10:01:22
